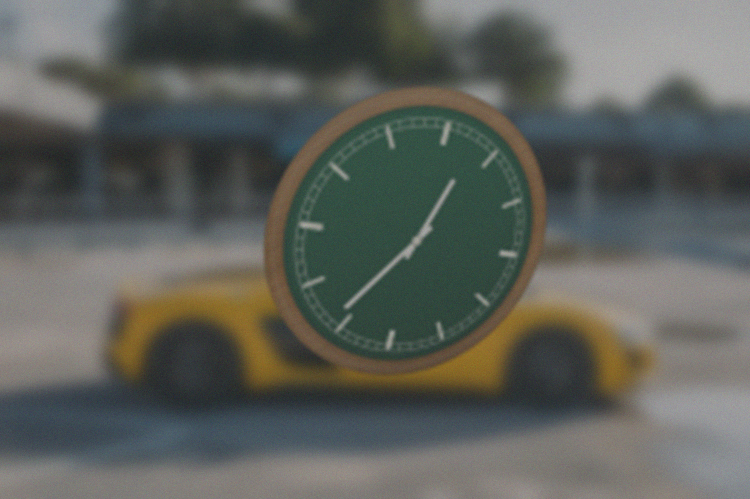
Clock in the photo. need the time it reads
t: 12:36
